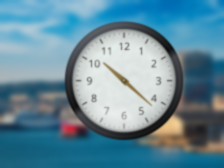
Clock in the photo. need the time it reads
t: 10:22
